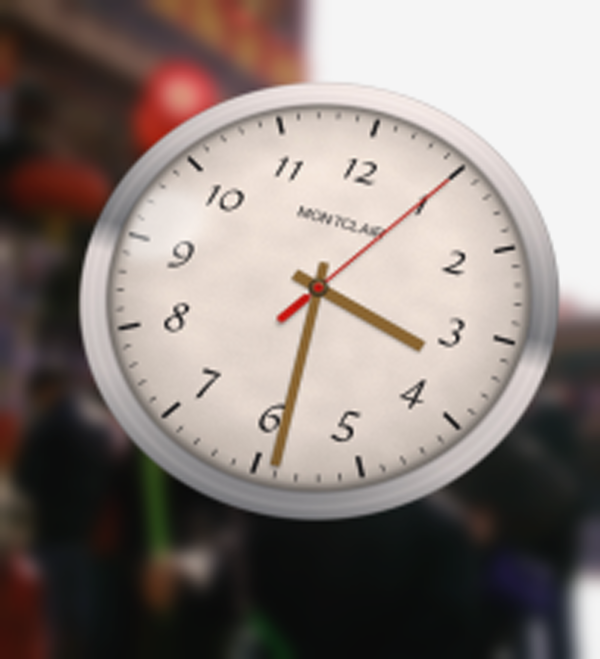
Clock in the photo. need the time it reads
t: 3:29:05
